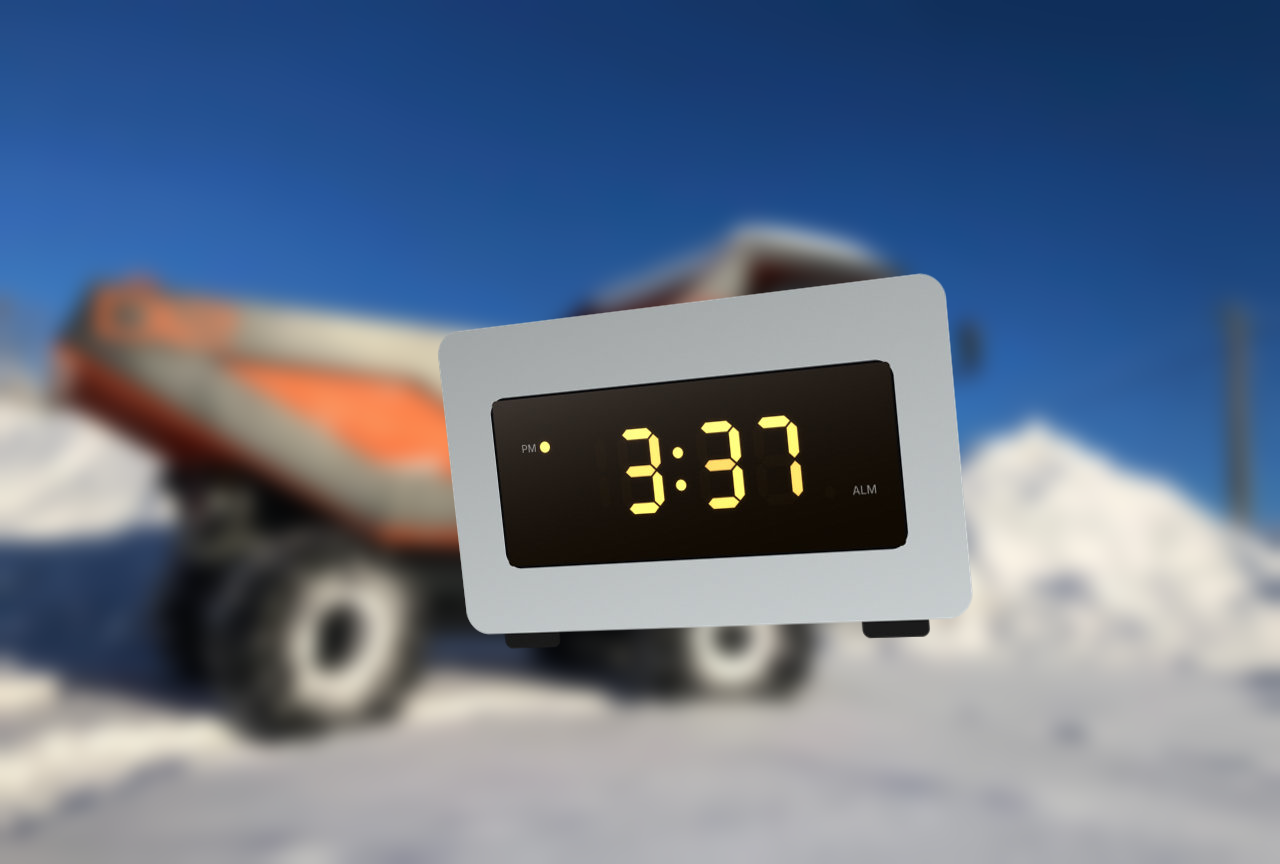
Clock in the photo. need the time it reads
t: 3:37
